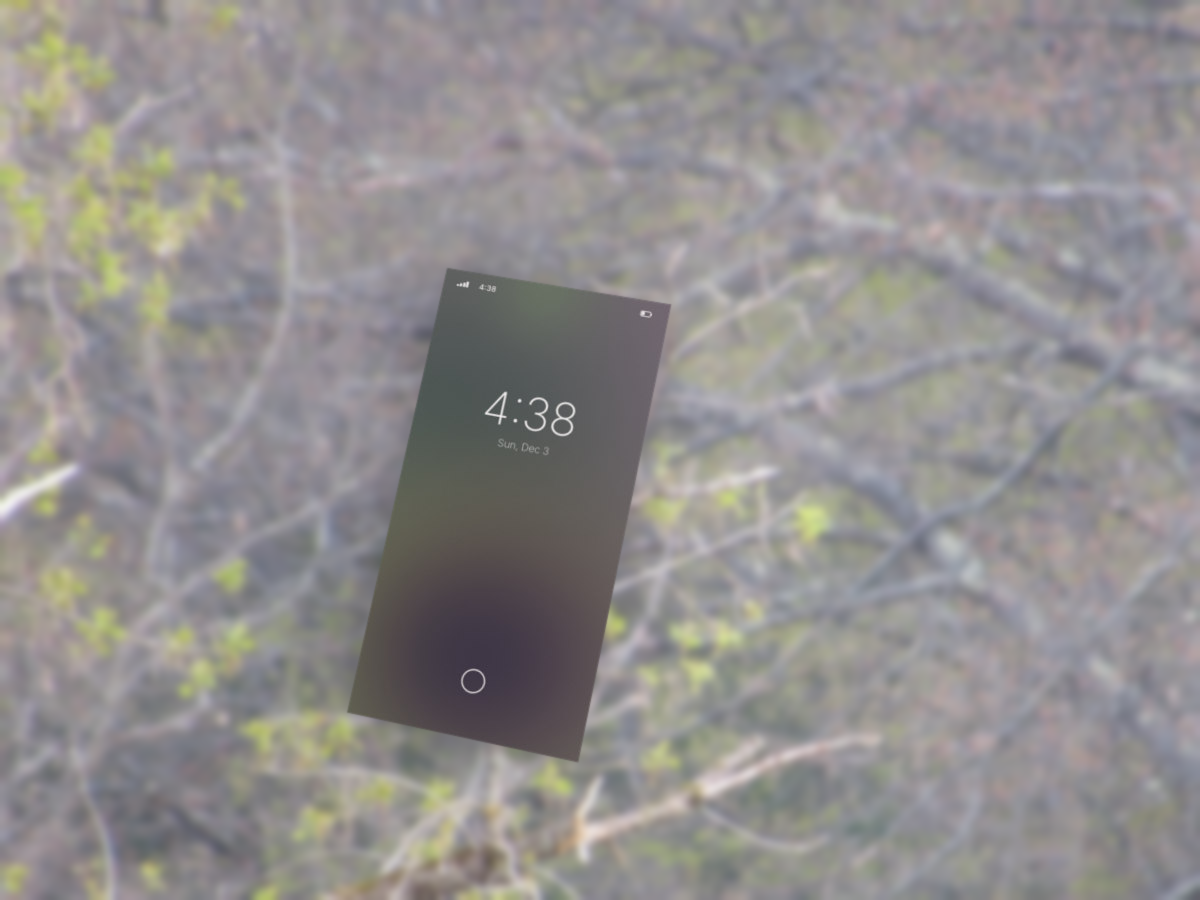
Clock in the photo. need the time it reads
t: 4:38
